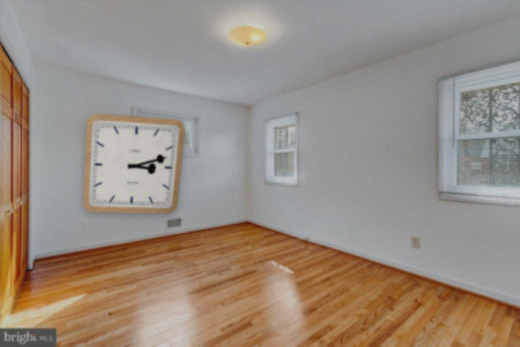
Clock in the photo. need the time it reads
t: 3:12
